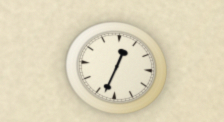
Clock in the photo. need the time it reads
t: 12:33
